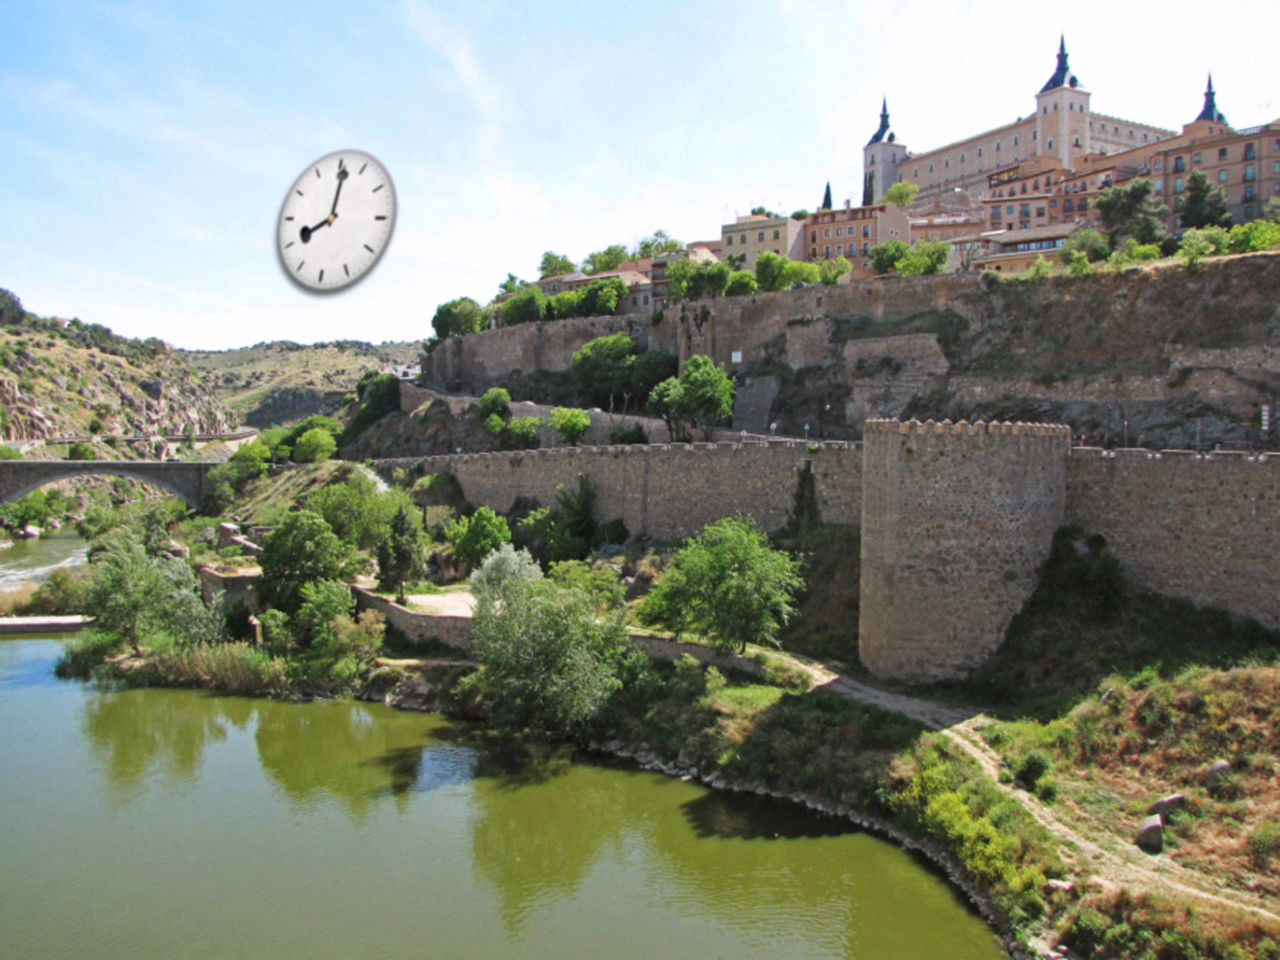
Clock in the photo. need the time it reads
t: 8:01
